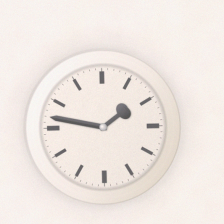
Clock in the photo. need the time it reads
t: 1:47
